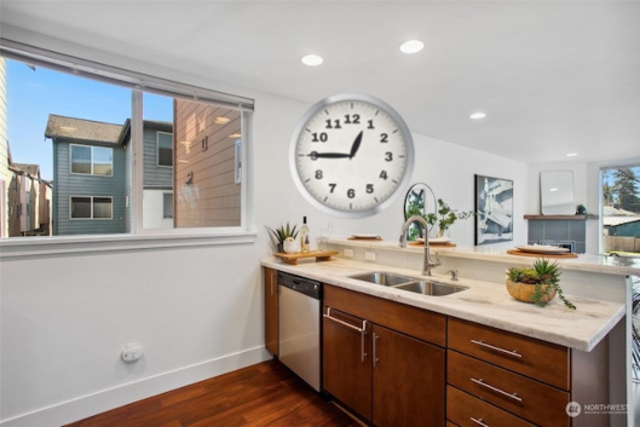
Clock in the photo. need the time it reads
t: 12:45
